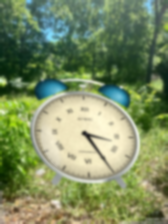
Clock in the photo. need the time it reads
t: 3:25
